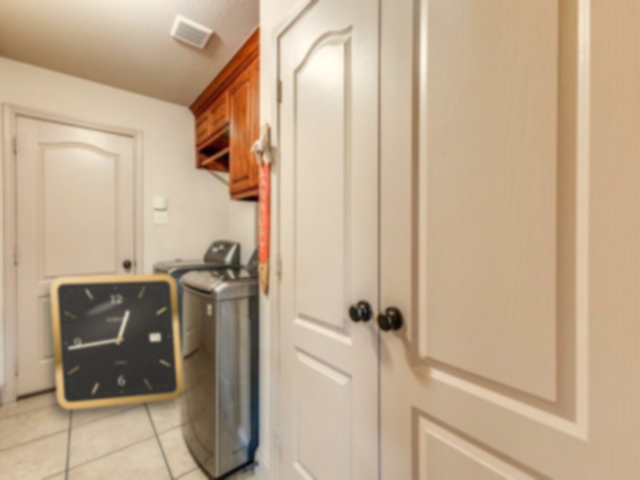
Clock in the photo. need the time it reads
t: 12:44
